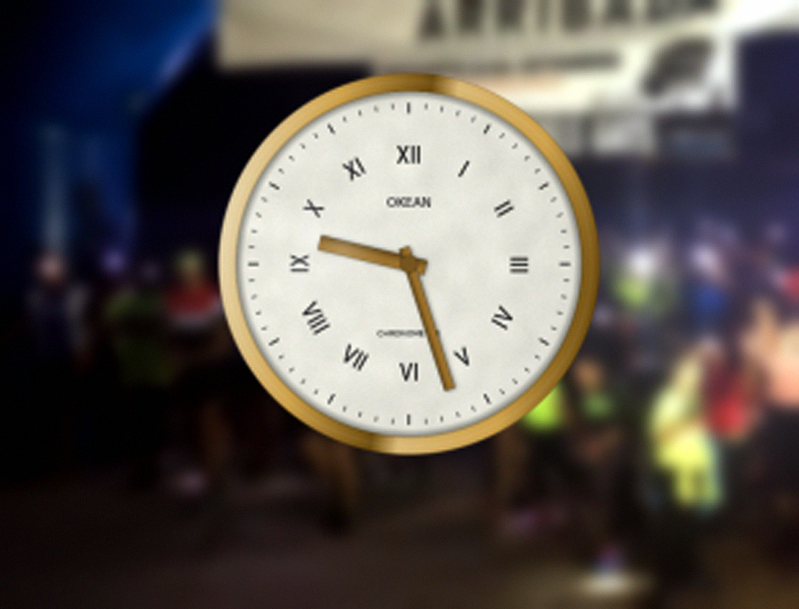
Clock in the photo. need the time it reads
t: 9:27
